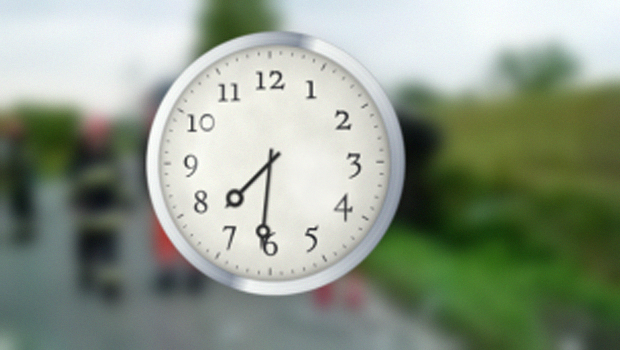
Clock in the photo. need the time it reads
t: 7:31
